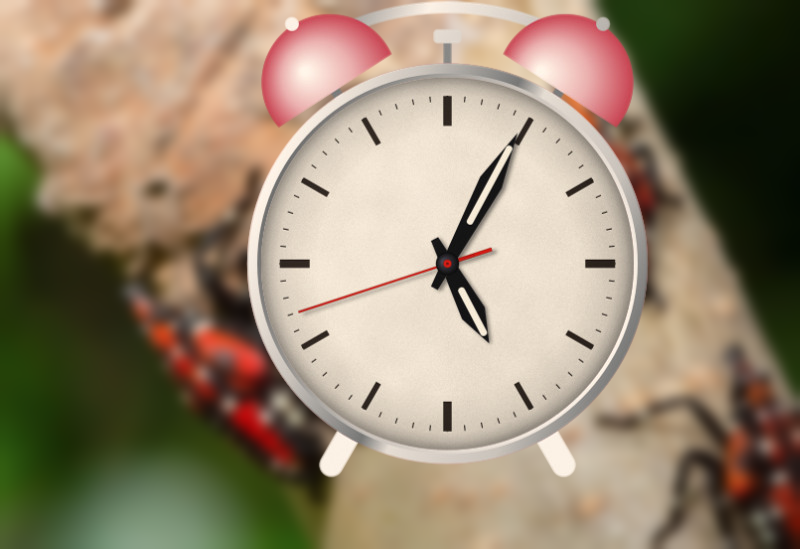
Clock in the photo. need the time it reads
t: 5:04:42
